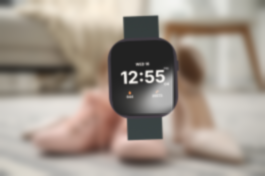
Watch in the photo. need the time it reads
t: 12:55
